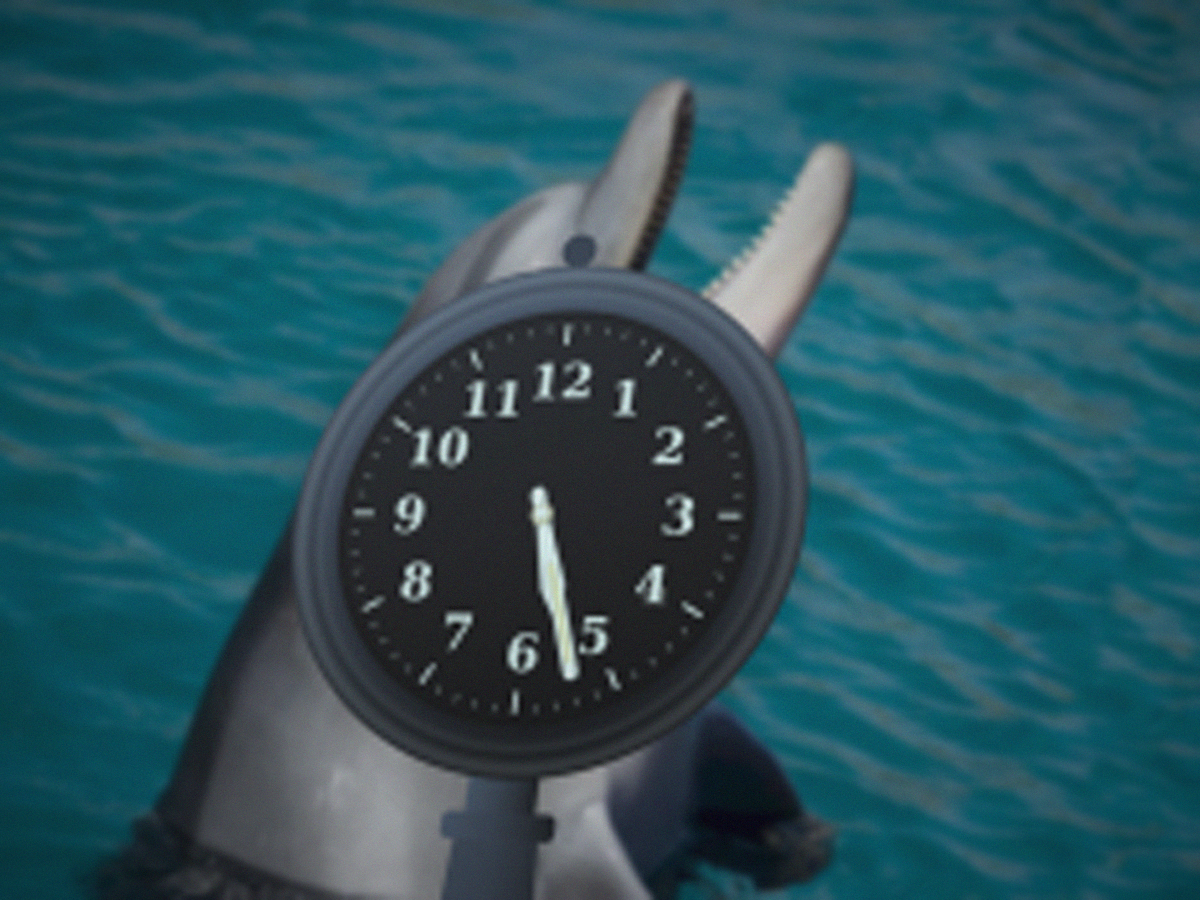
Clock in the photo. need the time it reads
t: 5:27
